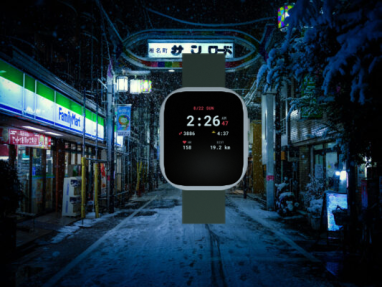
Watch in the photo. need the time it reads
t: 2:26
